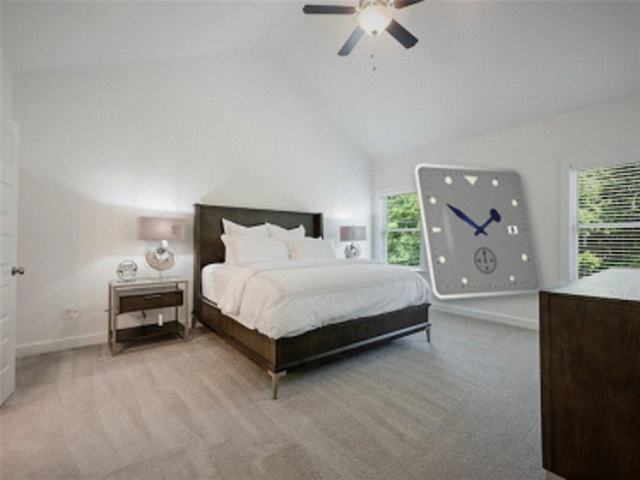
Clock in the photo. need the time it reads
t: 1:51
